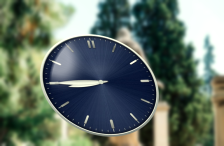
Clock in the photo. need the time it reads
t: 8:45
